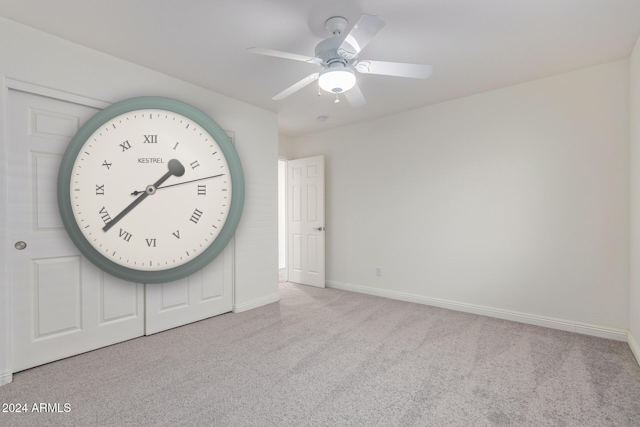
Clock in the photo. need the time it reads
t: 1:38:13
